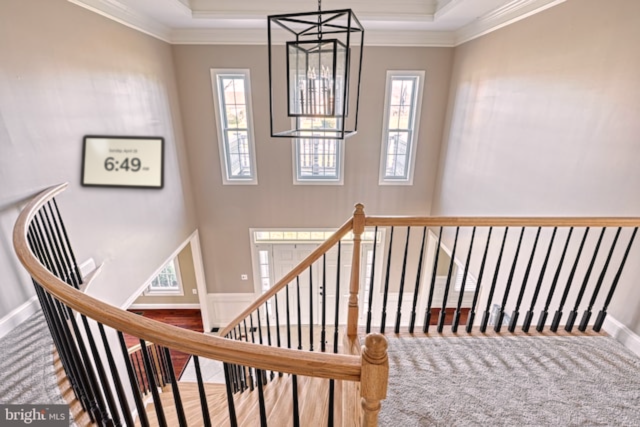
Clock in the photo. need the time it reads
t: 6:49
